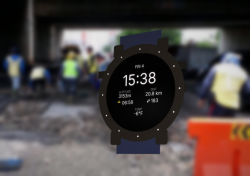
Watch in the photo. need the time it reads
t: 15:38
